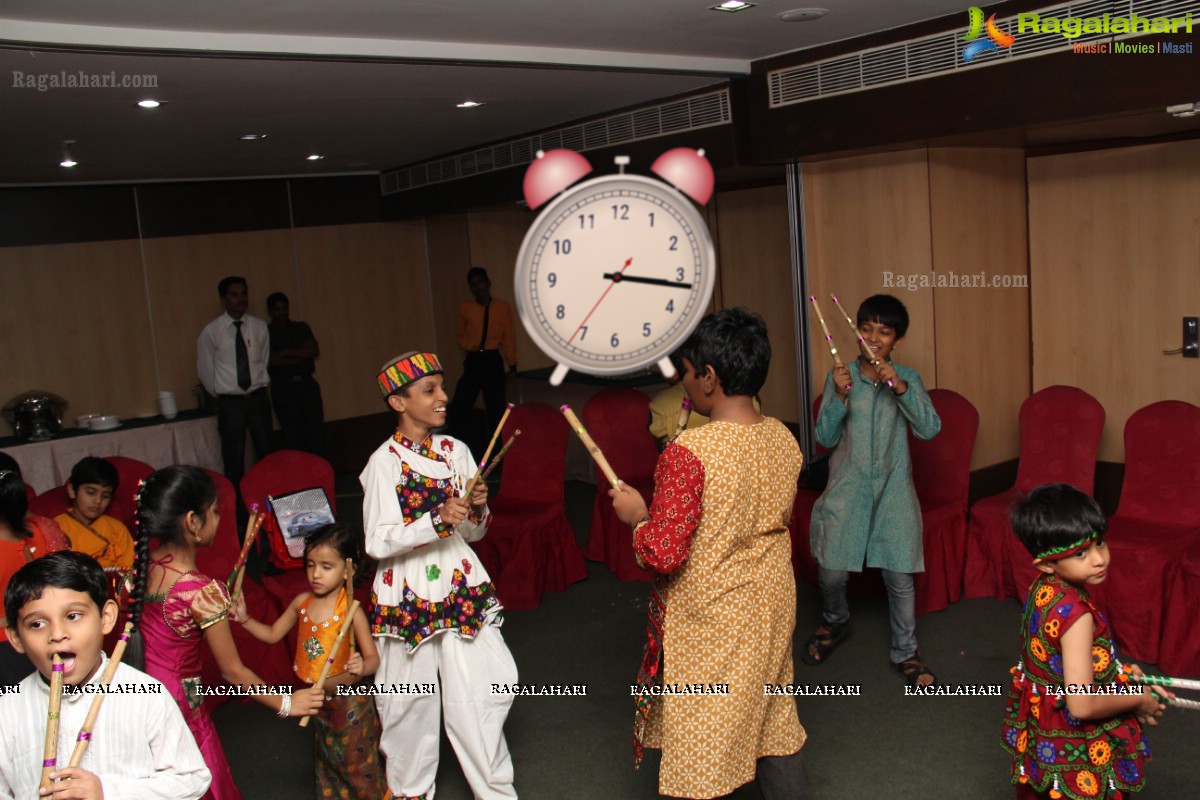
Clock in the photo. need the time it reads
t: 3:16:36
